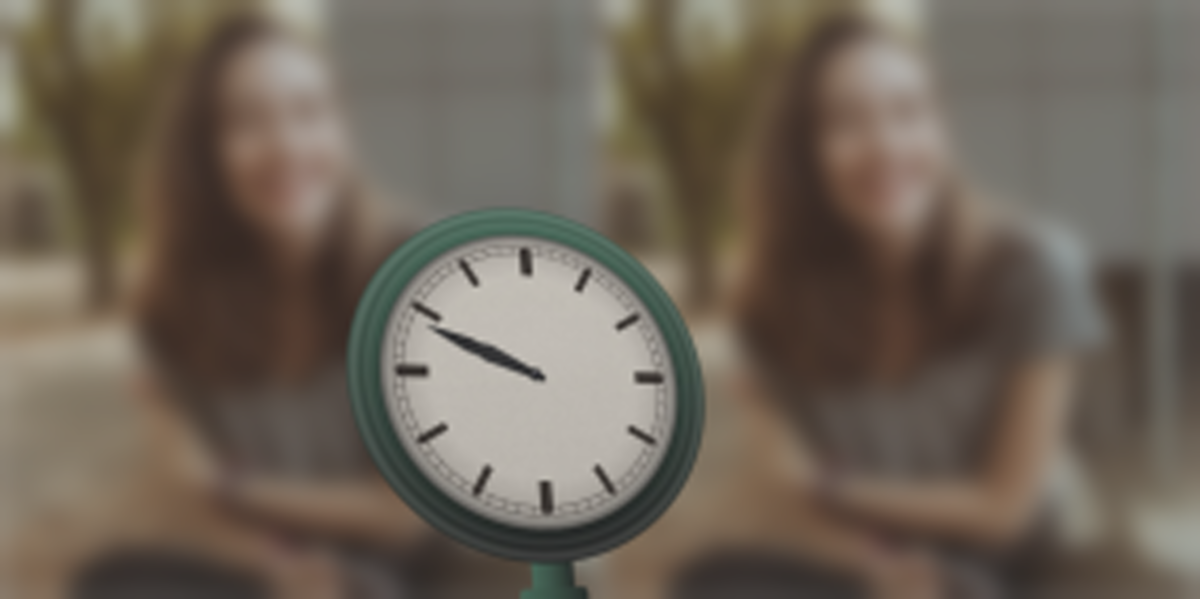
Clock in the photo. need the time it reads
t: 9:49
